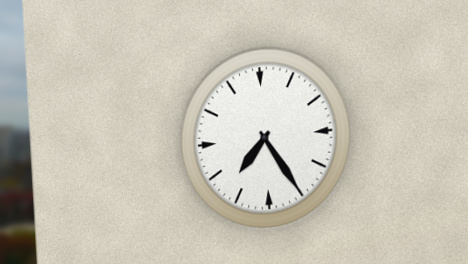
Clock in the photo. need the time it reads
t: 7:25
